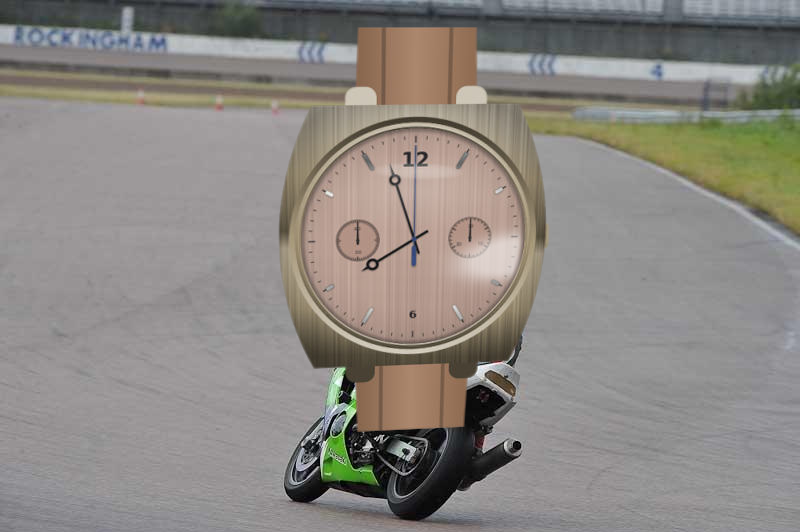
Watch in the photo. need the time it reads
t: 7:57
